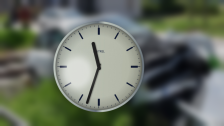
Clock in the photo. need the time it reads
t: 11:33
